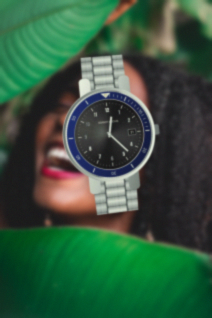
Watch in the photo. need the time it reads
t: 12:23
